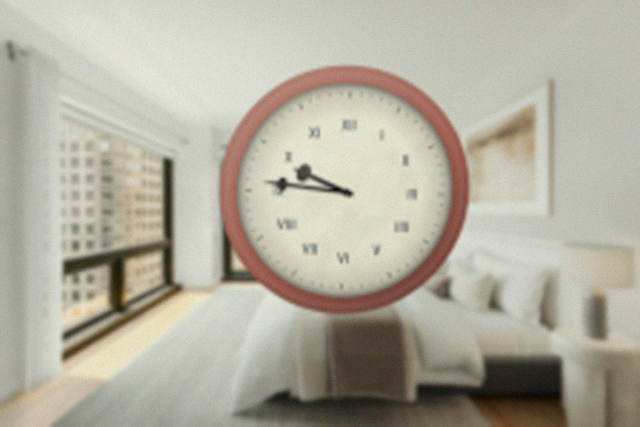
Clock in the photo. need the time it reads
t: 9:46
